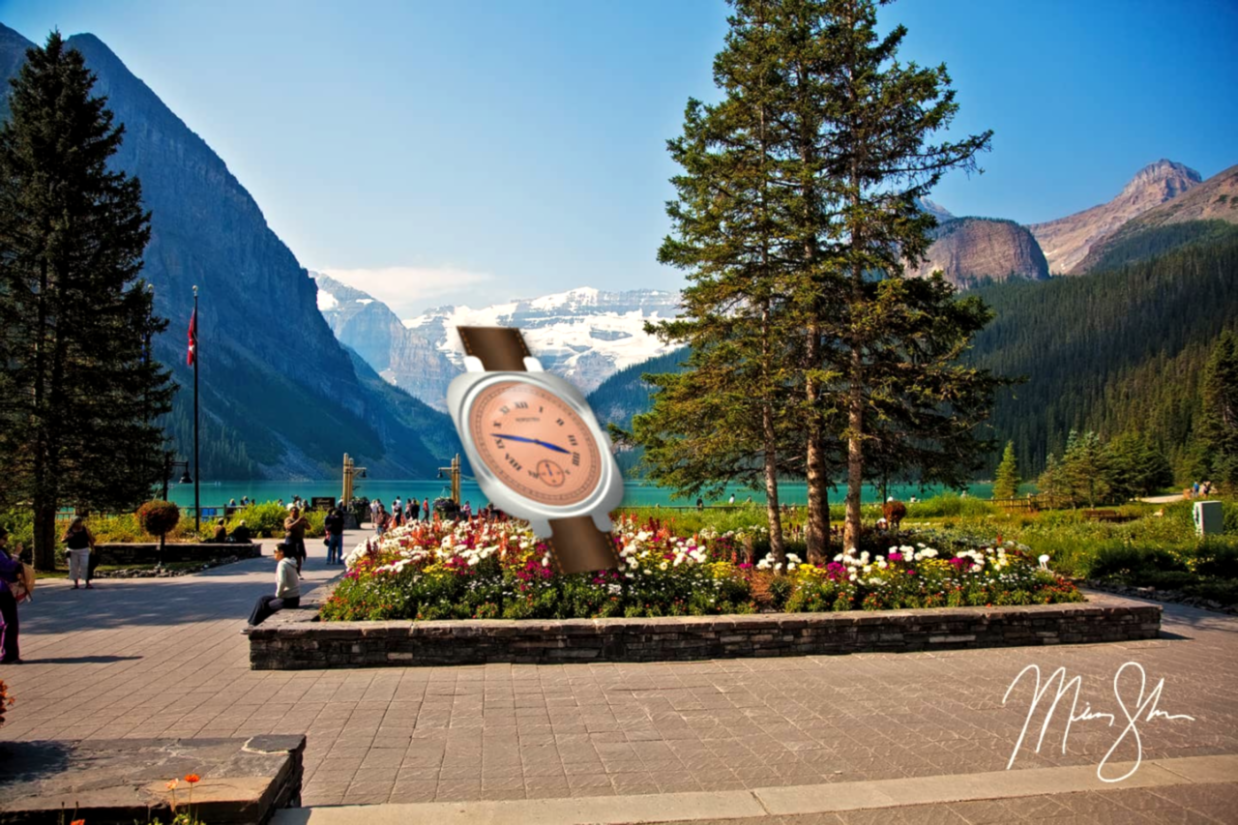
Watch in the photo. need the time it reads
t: 3:47
